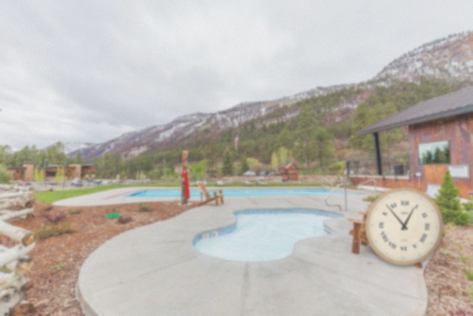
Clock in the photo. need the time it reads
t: 12:53
